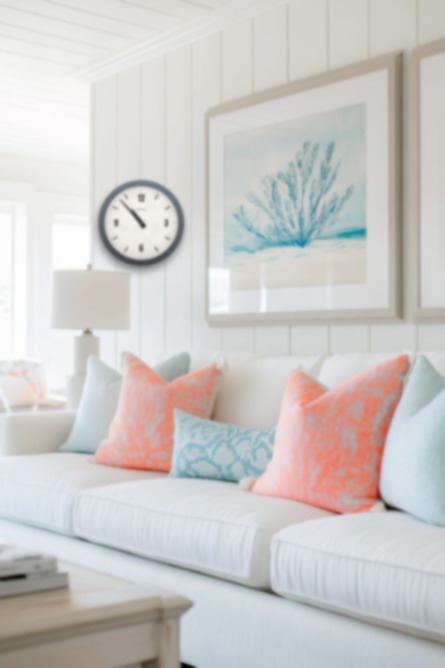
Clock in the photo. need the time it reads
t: 10:53
